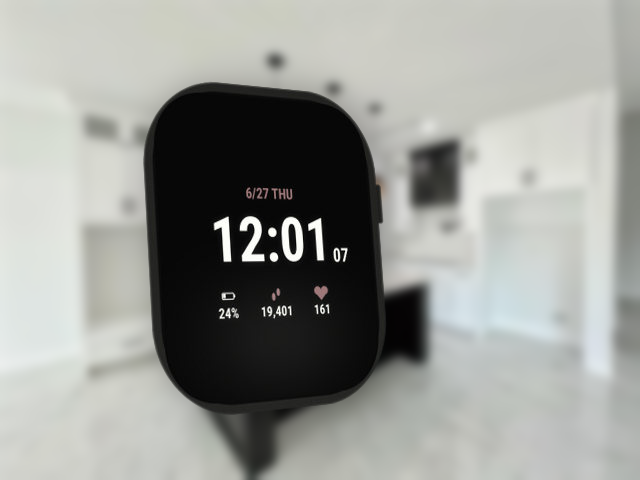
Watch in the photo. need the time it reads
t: 12:01:07
